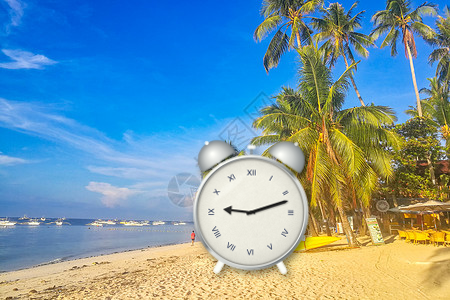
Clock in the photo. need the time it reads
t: 9:12
